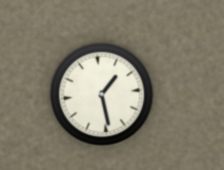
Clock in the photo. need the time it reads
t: 1:29
